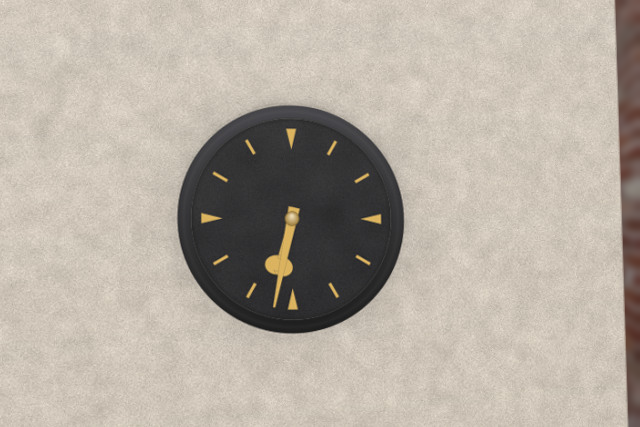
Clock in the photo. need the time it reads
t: 6:32
